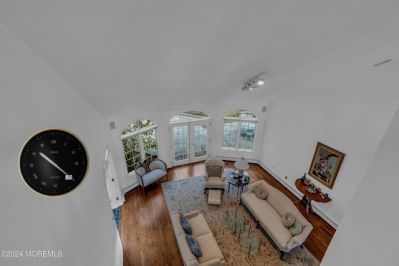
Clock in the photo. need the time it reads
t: 10:22
